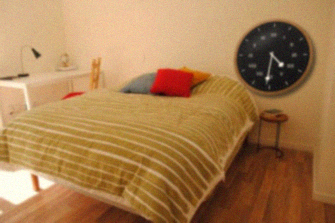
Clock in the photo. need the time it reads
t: 4:31
